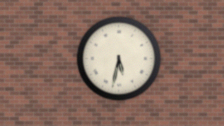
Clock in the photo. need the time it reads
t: 5:32
